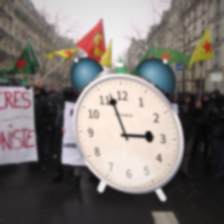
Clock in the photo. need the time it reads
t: 2:57
